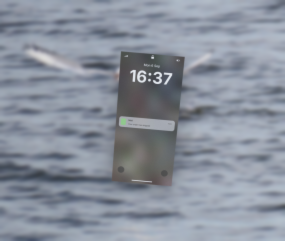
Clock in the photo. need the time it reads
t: 16:37
